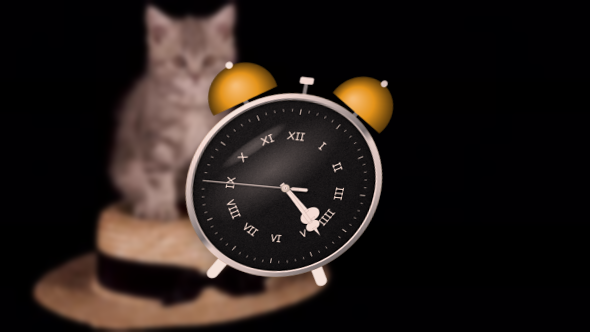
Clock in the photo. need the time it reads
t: 4:22:45
